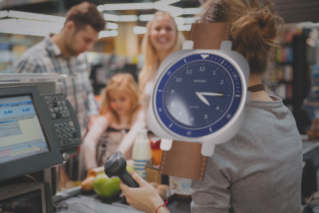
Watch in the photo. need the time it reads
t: 4:15
